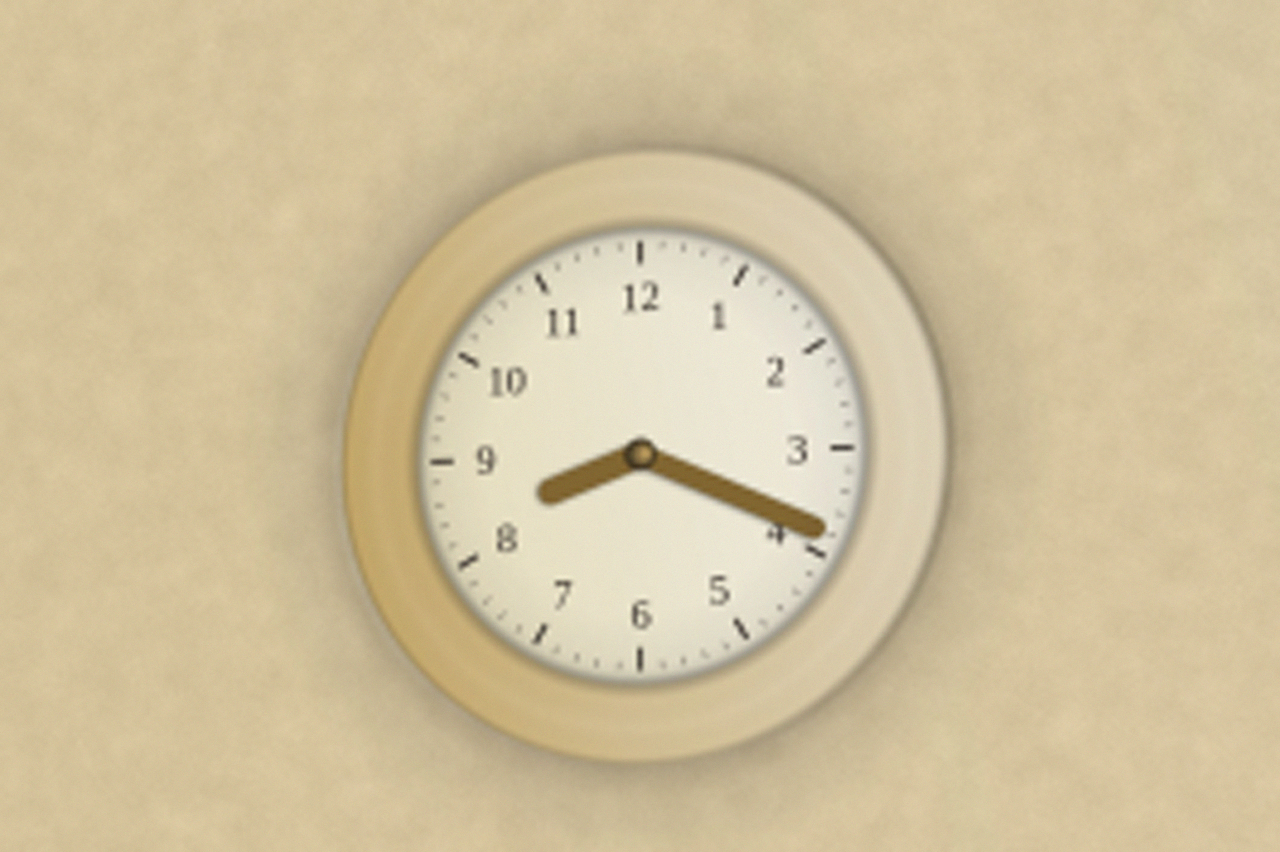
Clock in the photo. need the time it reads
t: 8:19
